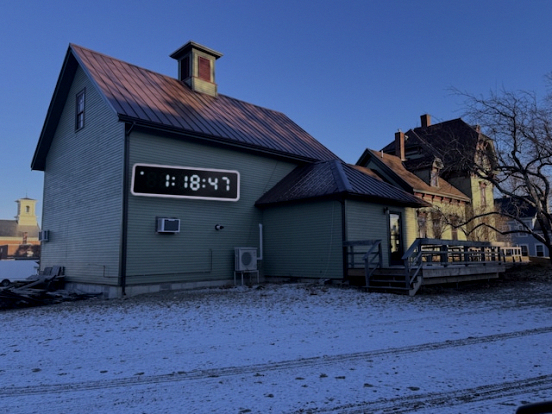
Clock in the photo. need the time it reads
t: 1:18:47
